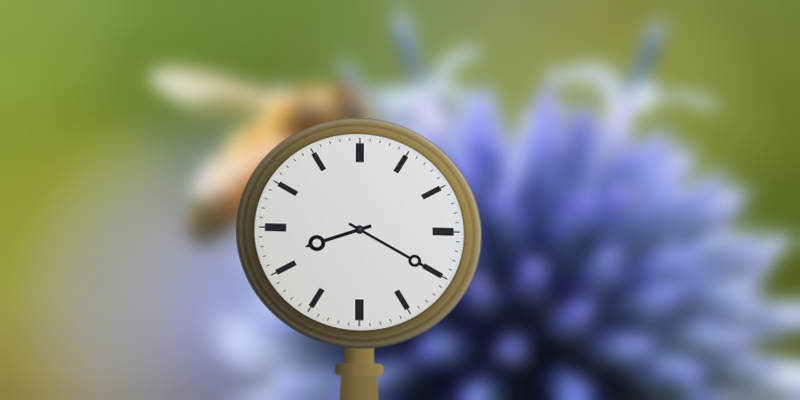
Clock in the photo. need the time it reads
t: 8:20
